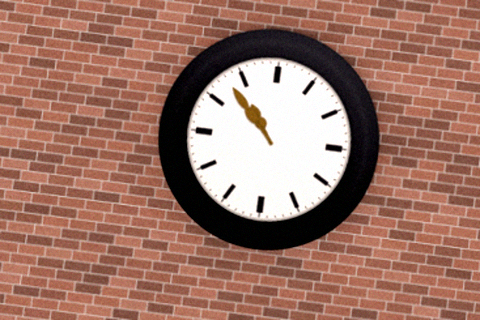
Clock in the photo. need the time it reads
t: 10:53
